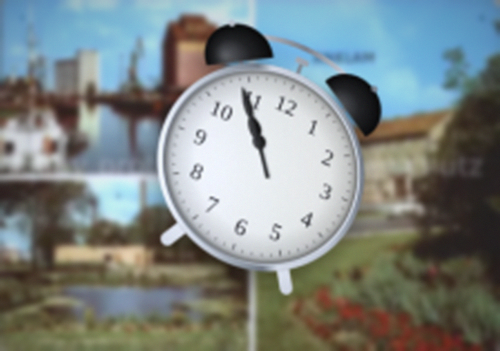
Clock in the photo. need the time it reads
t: 10:54
